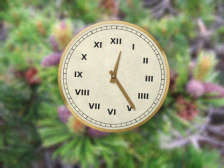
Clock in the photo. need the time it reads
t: 12:24
